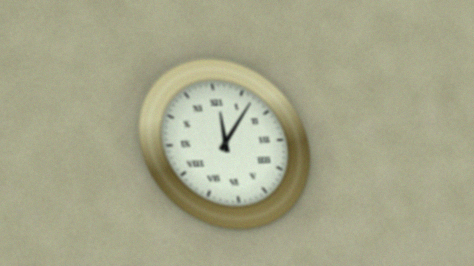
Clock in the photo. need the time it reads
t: 12:07
